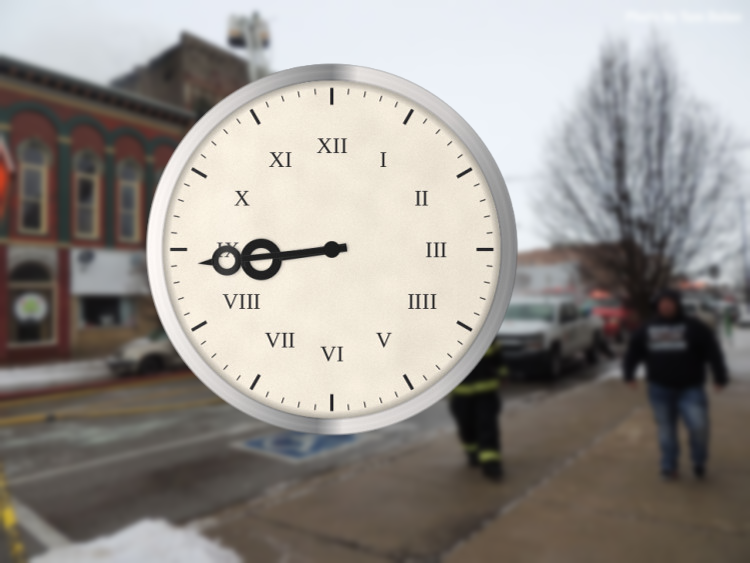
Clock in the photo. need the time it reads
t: 8:44
